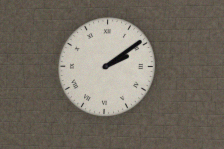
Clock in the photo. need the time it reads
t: 2:09
